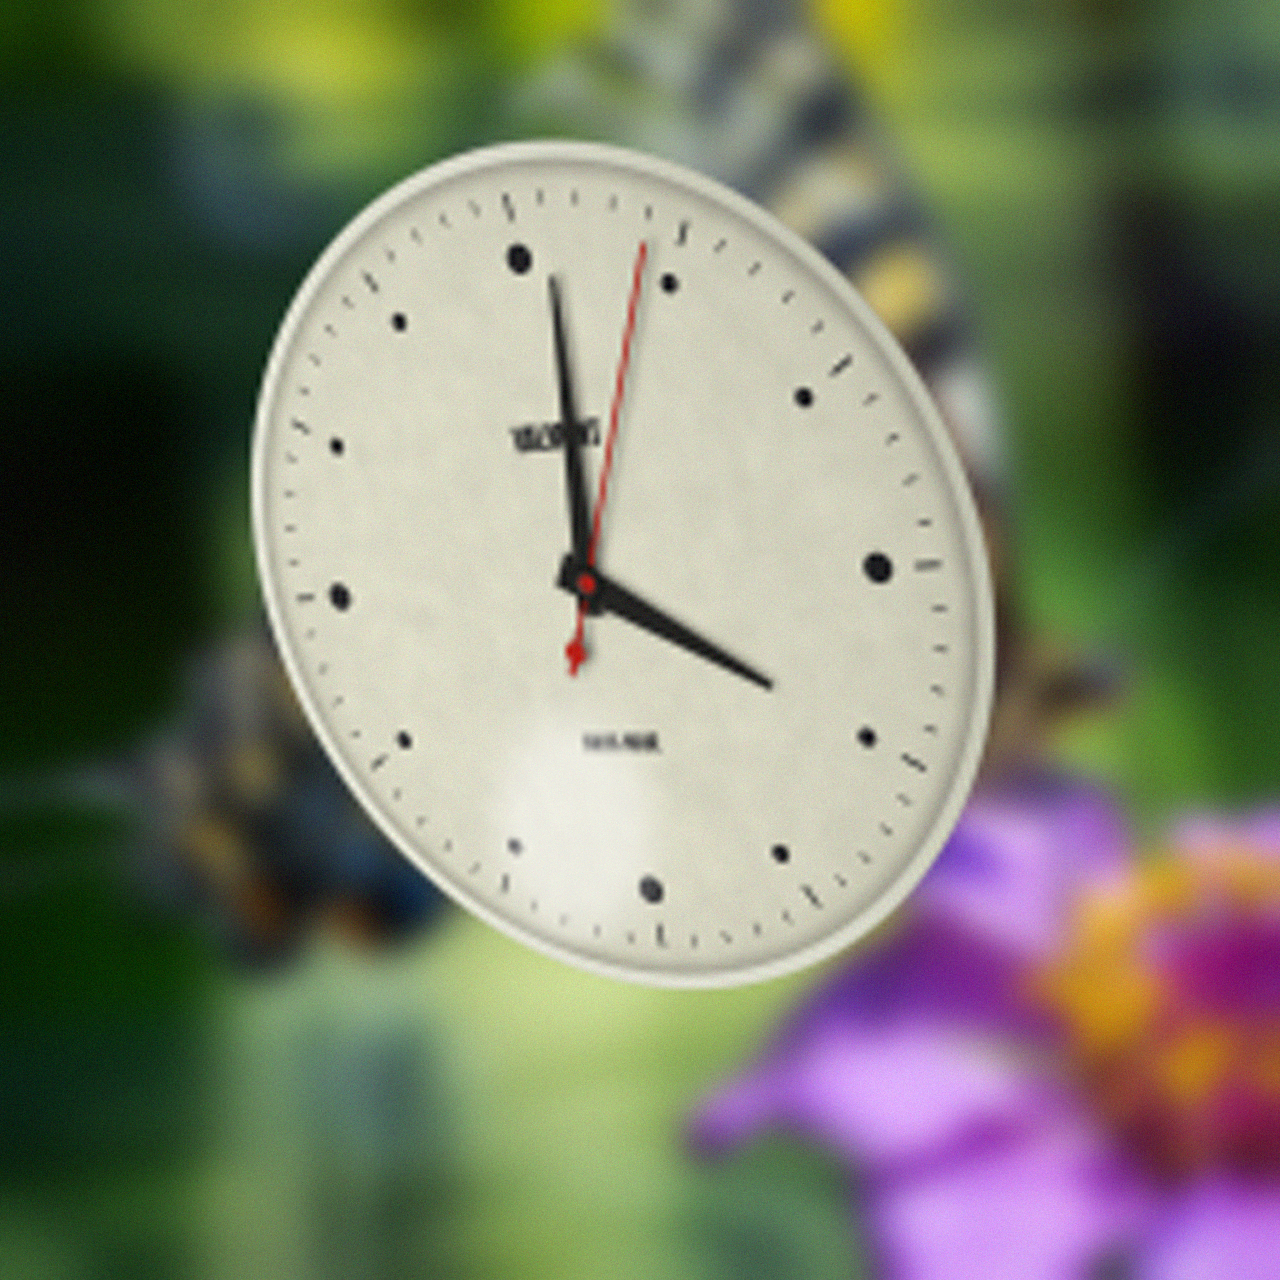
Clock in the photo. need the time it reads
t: 4:01:04
